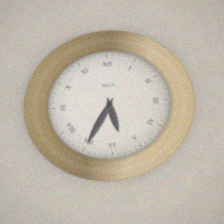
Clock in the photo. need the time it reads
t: 5:35
